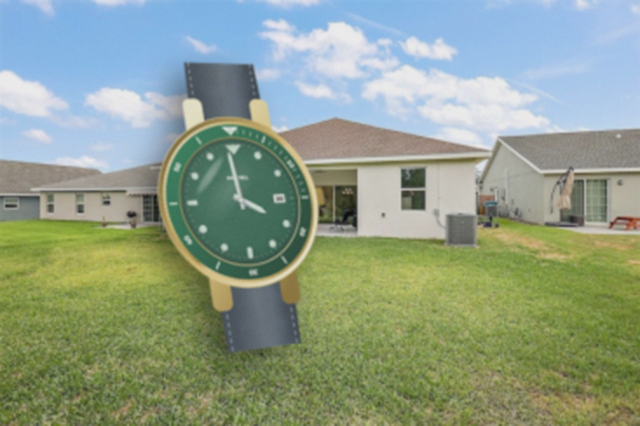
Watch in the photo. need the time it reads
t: 3:59
